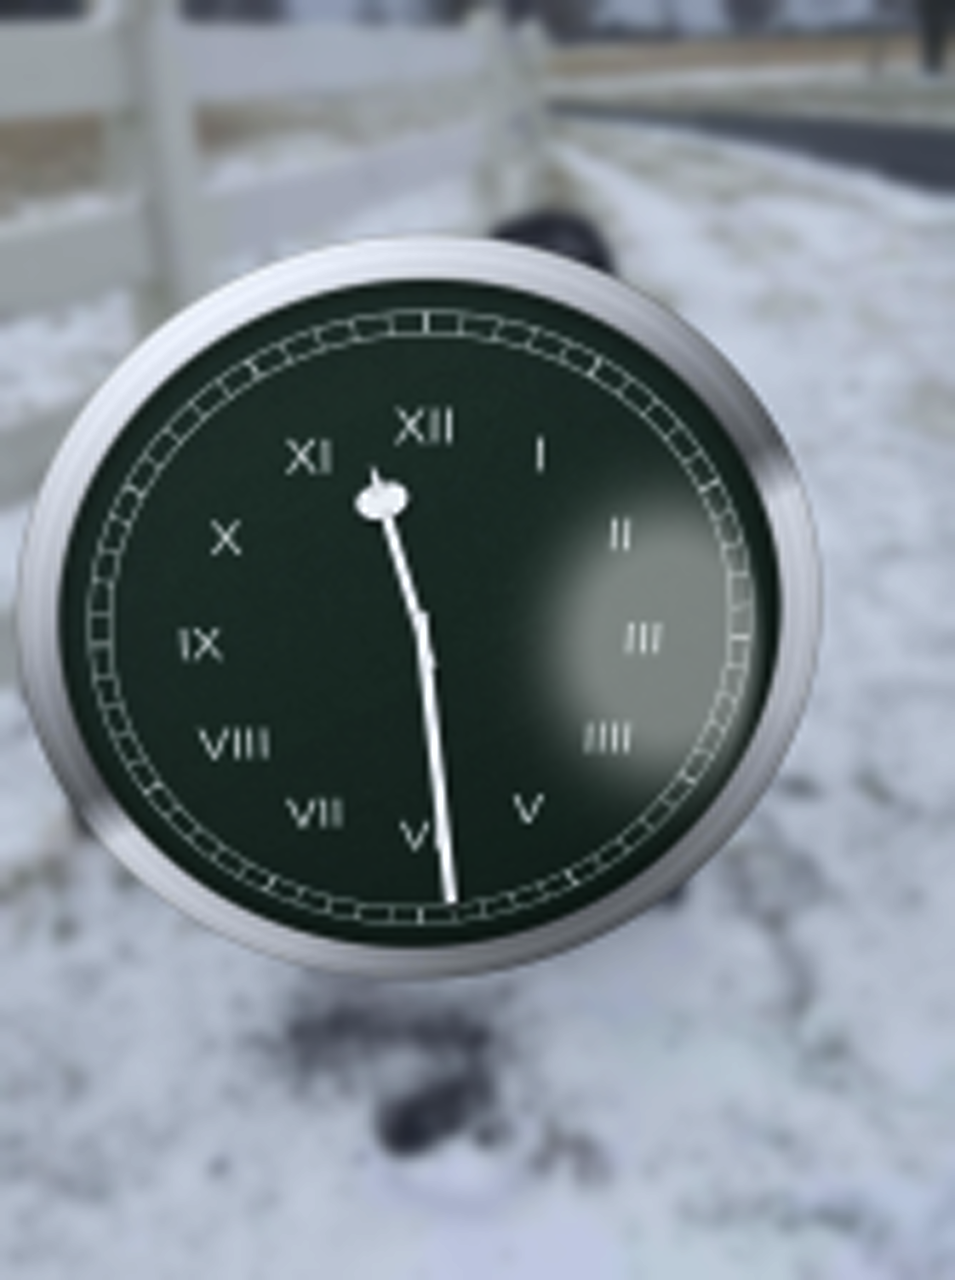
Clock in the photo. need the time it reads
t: 11:29
